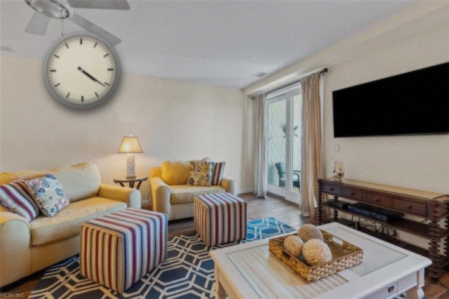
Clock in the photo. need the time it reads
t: 4:21
